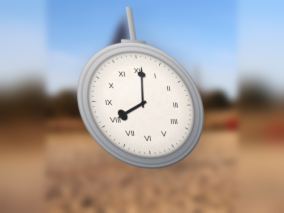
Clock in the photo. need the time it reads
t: 8:01
